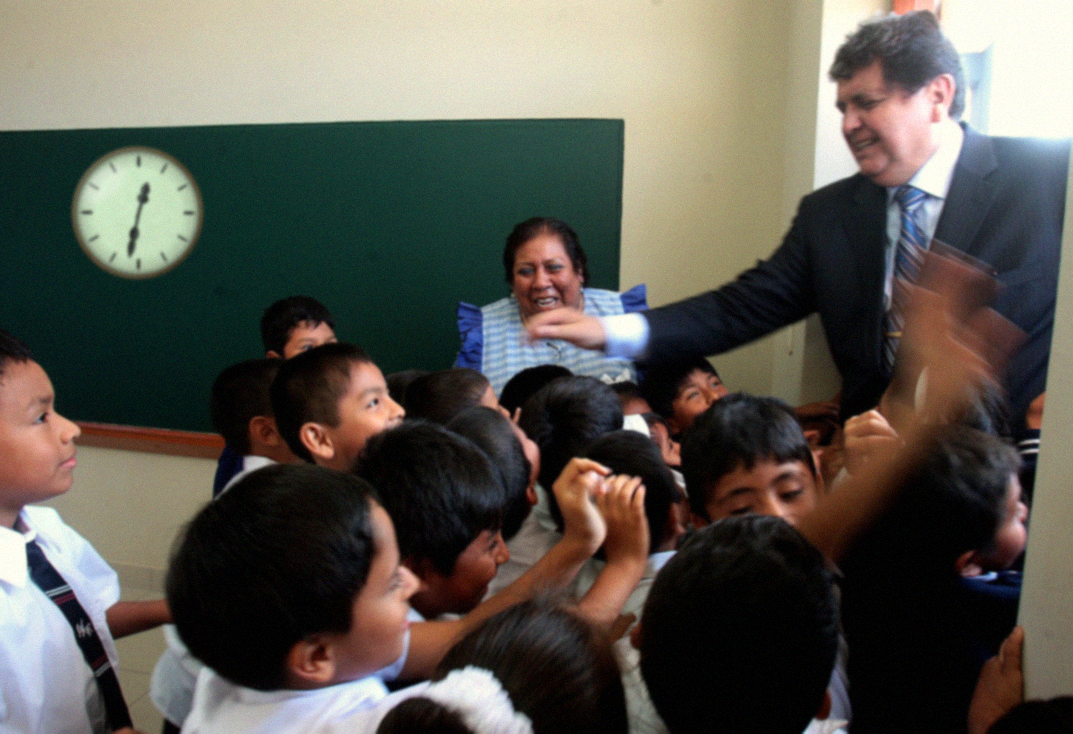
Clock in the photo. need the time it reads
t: 12:32
